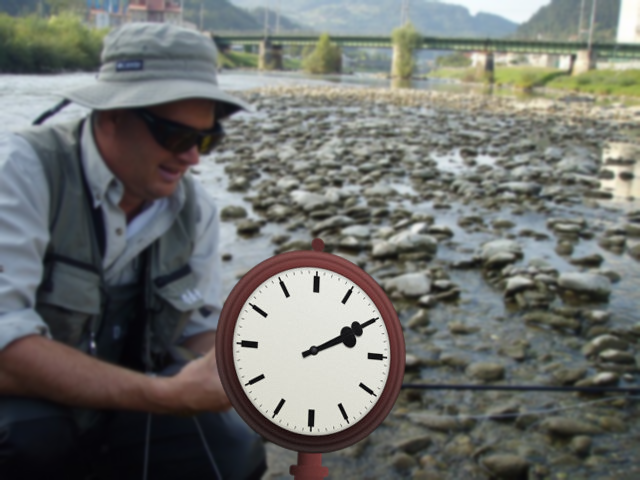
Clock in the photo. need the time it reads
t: 2:10
